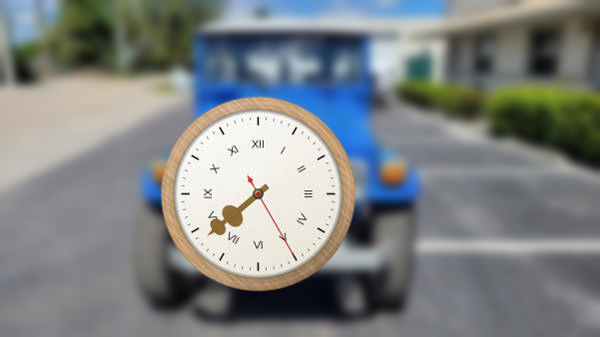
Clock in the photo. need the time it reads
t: 7:38:25
